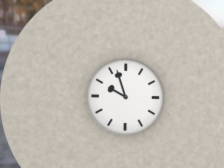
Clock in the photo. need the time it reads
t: 9:57
